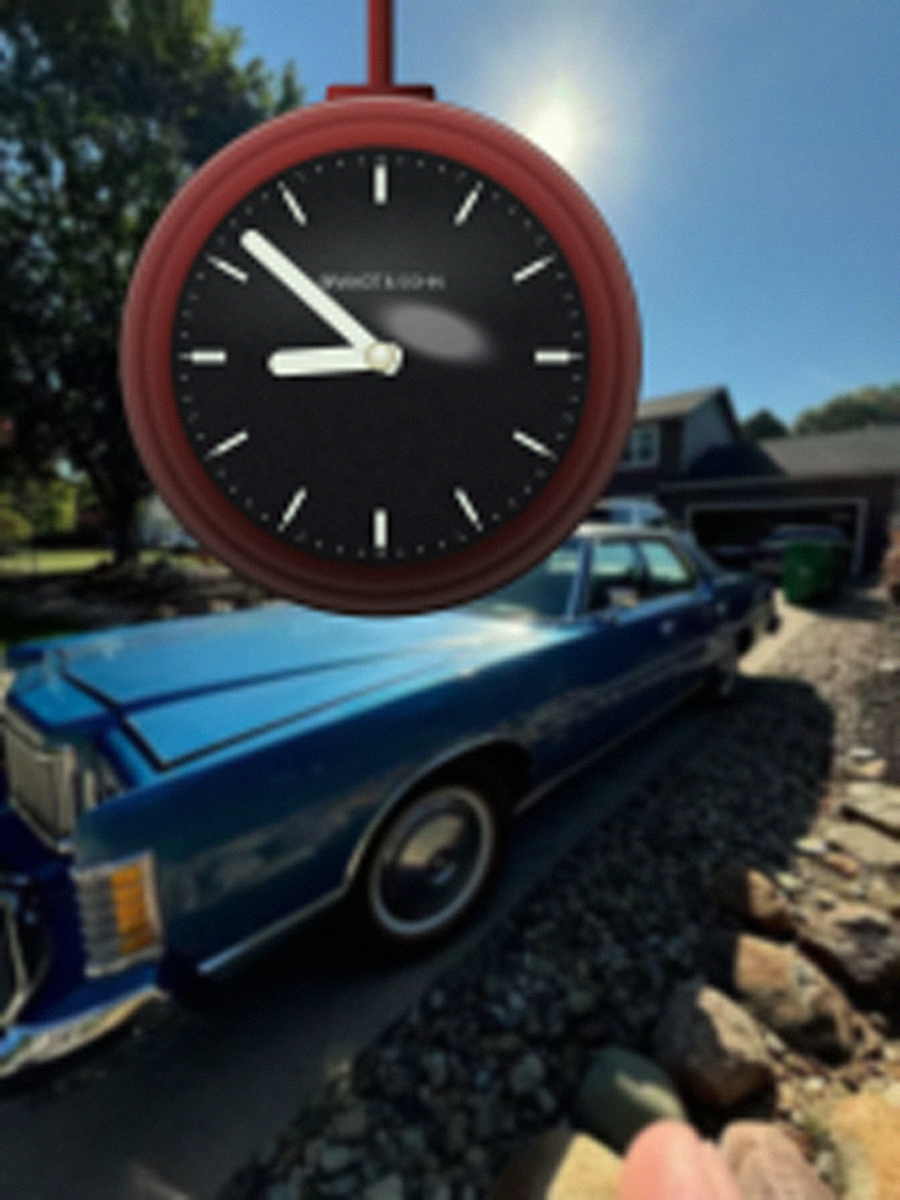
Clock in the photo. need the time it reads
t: 8:52
